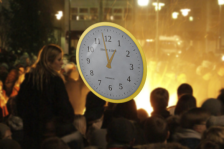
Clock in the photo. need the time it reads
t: 12:58
